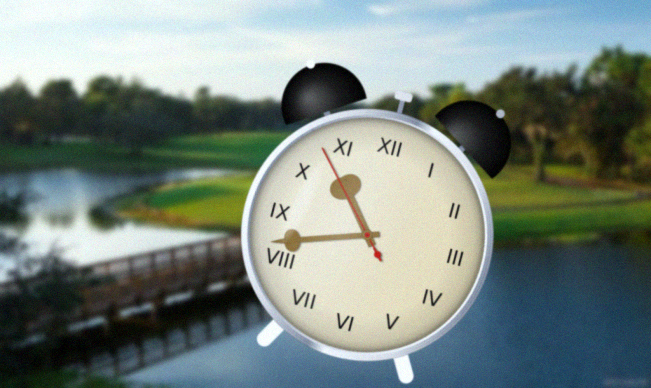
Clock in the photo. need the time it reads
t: 10:41:53
